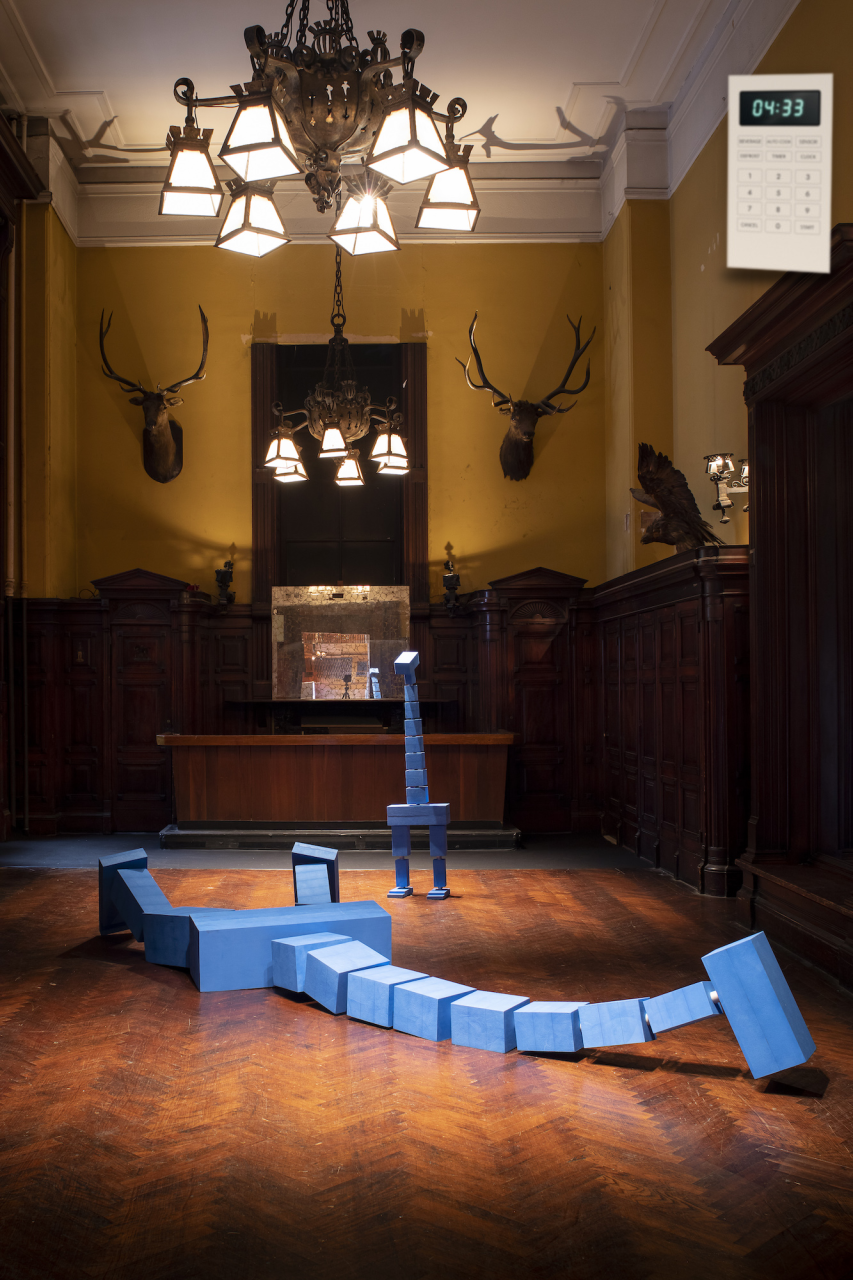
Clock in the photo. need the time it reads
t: 4:33
